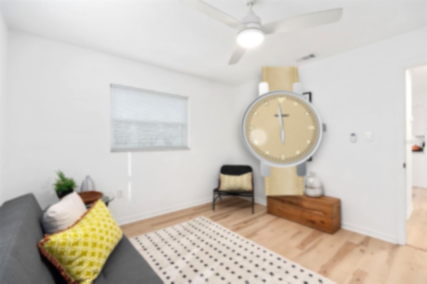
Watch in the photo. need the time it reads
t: 5:59
